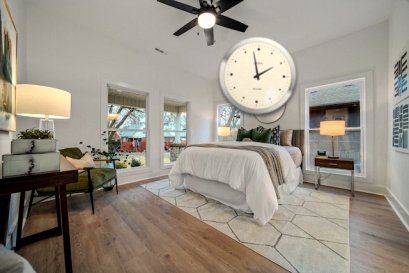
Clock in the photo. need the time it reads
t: 1:58
